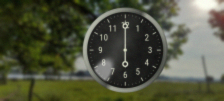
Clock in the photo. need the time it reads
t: 6:00
